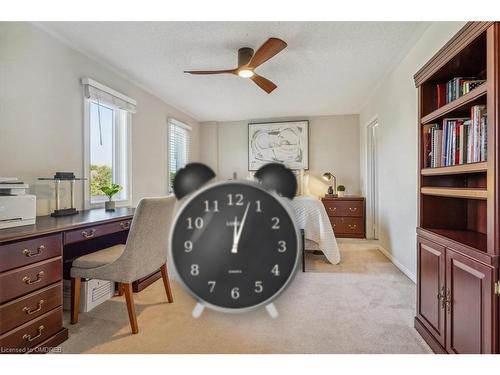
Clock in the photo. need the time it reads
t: 12:03
